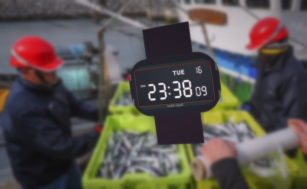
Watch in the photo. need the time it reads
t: 23:38:09
